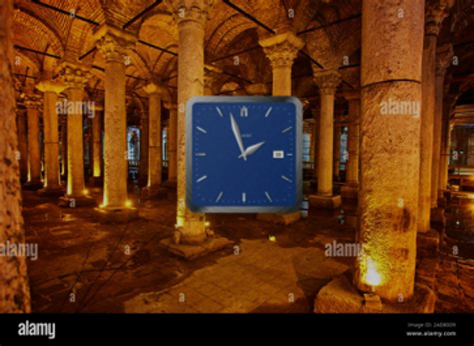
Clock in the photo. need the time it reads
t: 1:57
